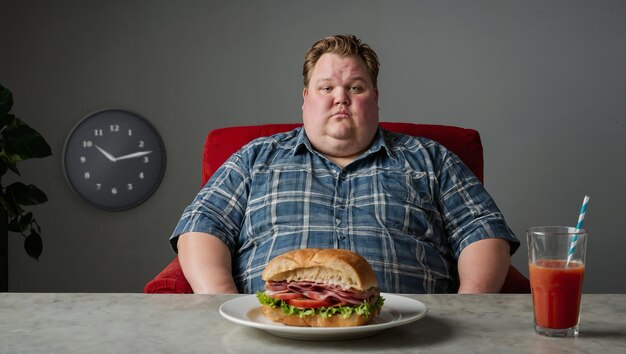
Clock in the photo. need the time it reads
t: 10:13
